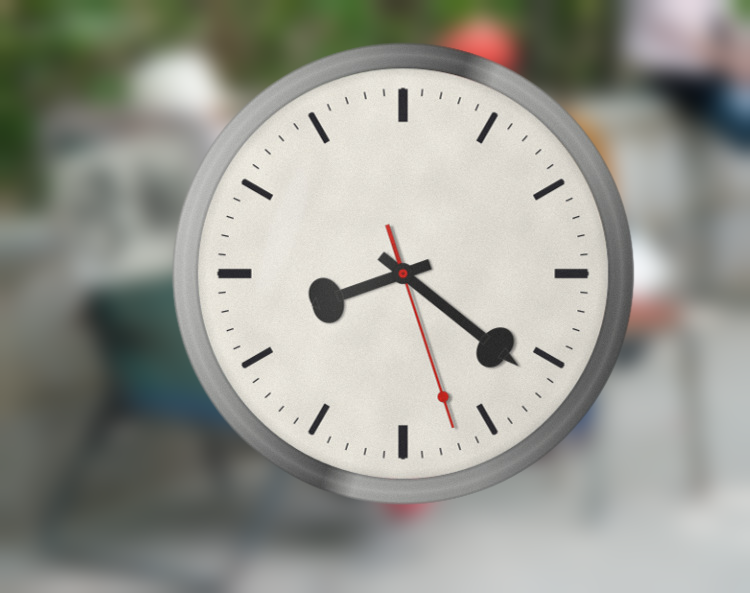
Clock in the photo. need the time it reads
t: 8:21:27
